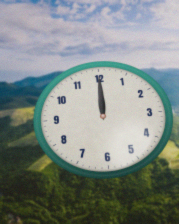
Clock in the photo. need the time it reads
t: 12:00
